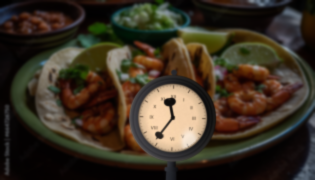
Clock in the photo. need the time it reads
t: 11:36
